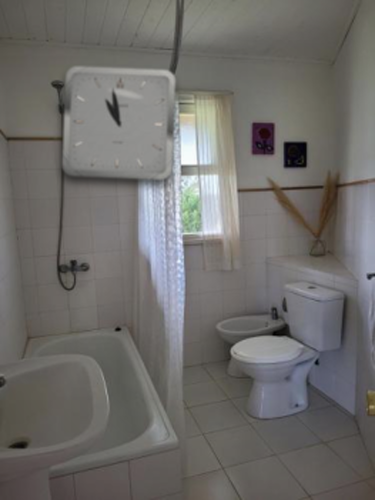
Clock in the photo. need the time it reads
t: 10:58
